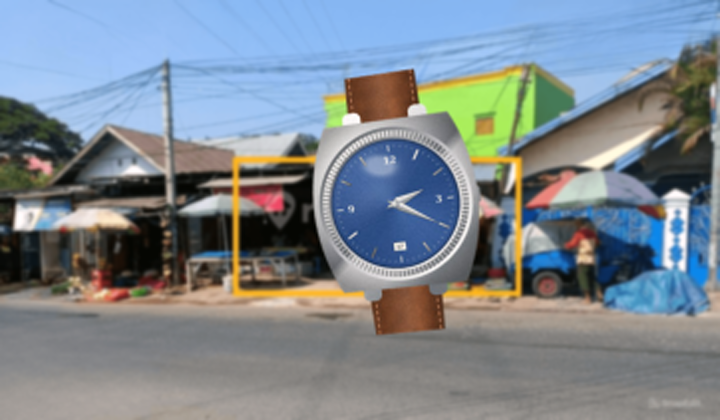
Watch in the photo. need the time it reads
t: 2:20
